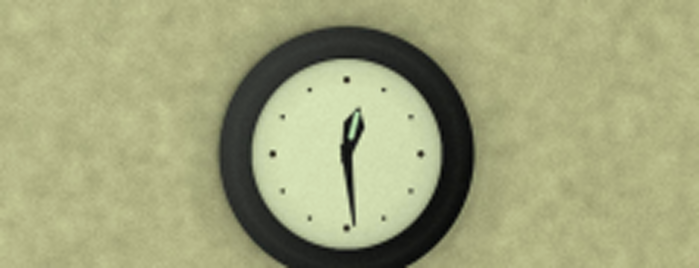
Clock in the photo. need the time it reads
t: 12:29
